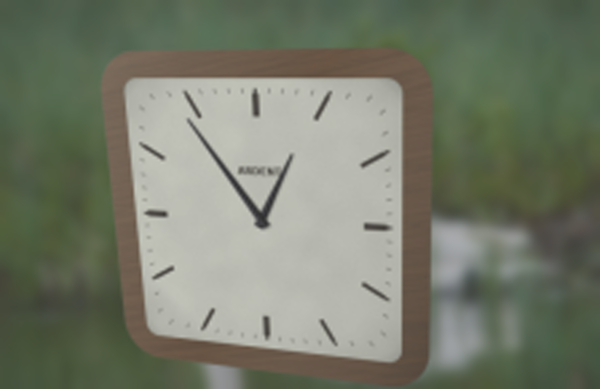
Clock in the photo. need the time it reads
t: 12:54
